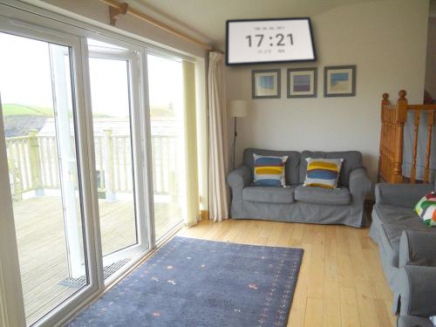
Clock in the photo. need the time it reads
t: 17:21
